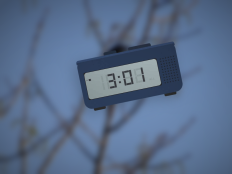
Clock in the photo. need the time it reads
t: 3:01
